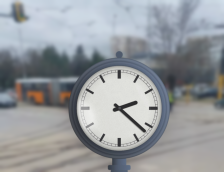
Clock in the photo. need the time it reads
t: 2:22
